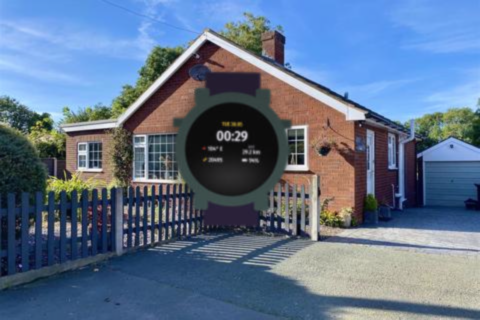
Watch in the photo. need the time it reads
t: 0:29
